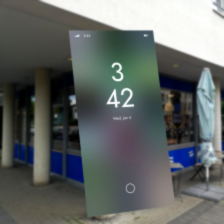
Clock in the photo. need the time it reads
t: 3:42
